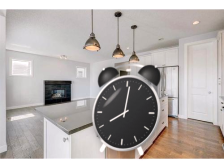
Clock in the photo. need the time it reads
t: 8:01
